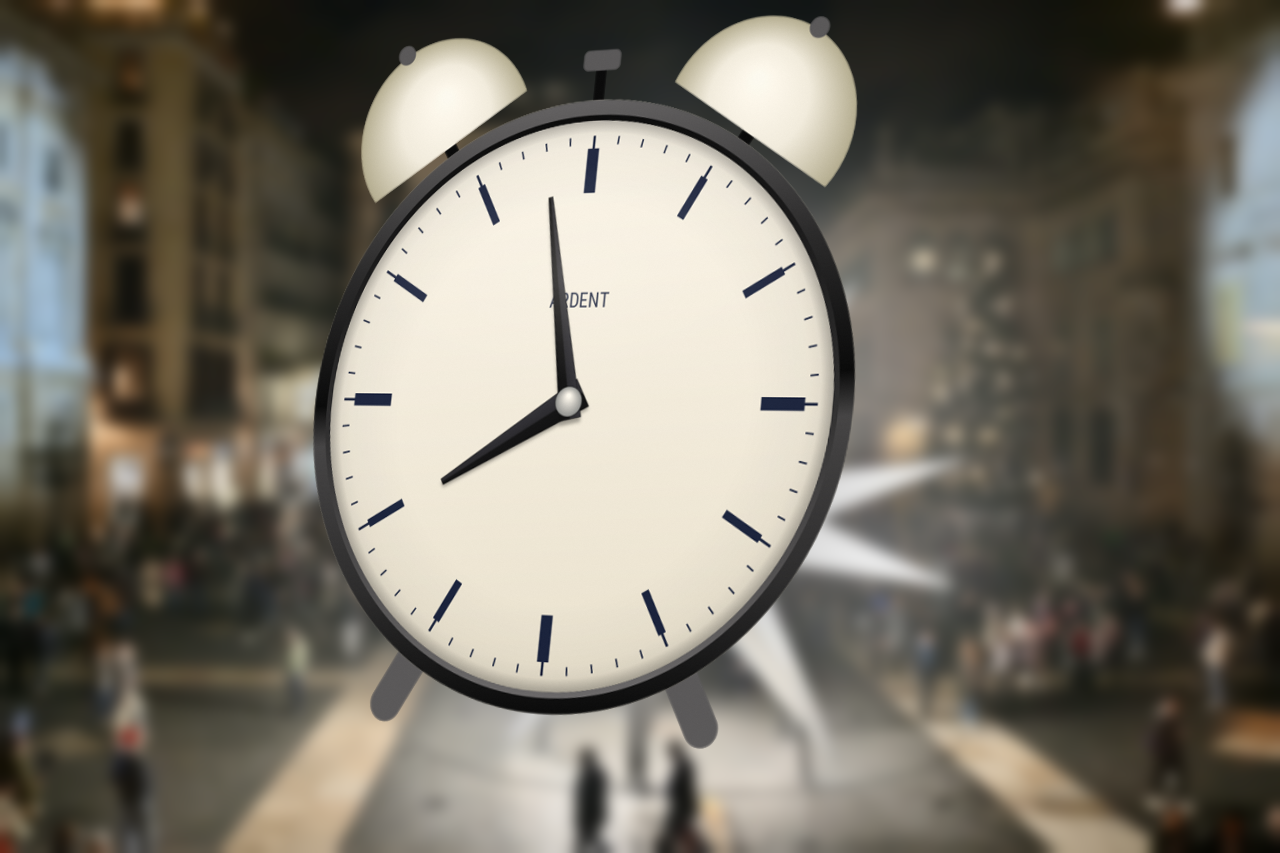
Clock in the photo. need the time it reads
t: 7:58
